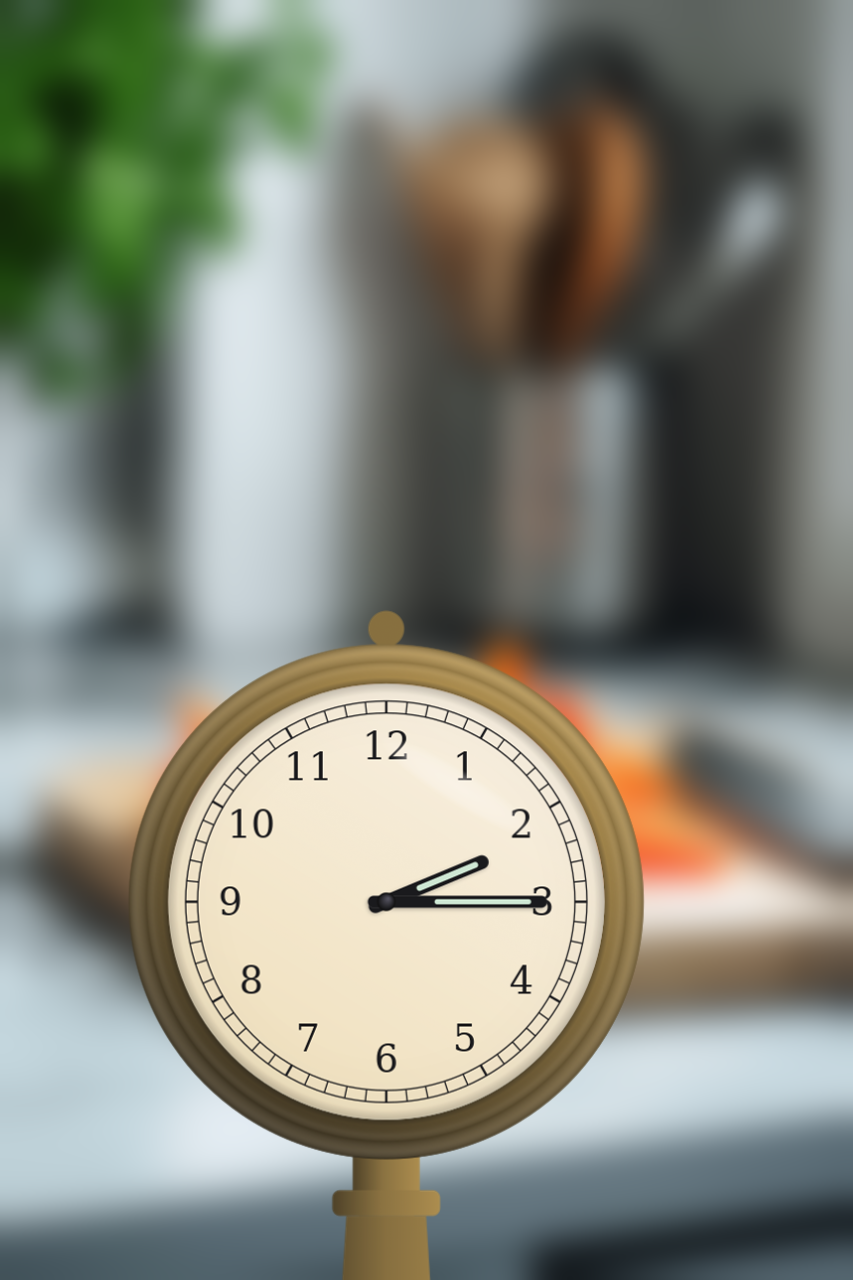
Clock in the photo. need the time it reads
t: 2:15
